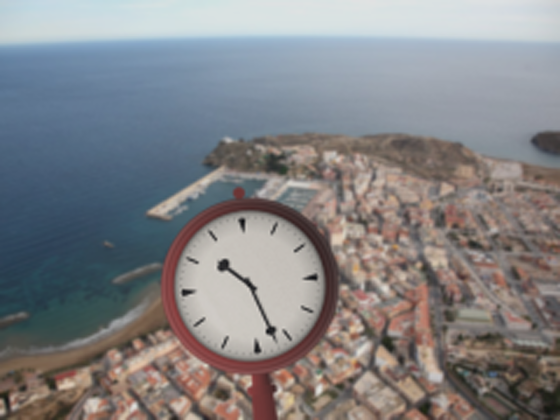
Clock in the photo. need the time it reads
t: 10:27
